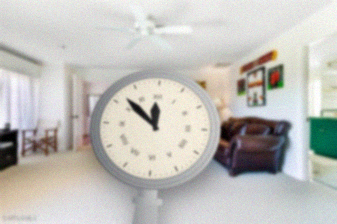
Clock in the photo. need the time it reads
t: 11:52
